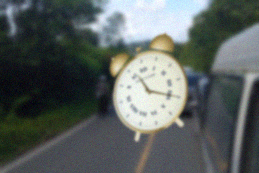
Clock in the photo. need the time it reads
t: 11:20
